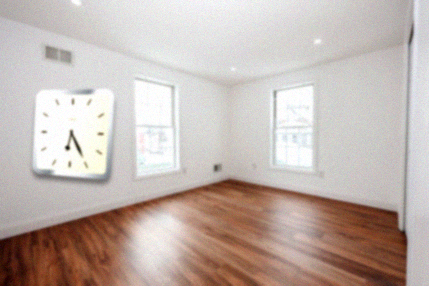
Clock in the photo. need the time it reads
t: 6:25
